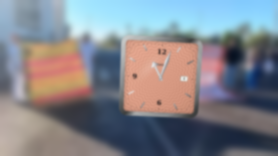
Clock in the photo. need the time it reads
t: 11:03
